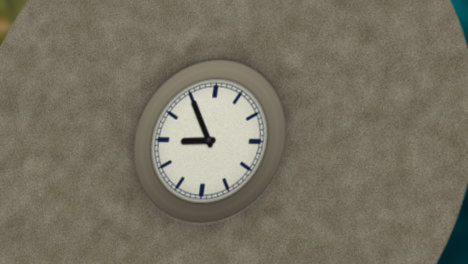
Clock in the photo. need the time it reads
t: 8:55
